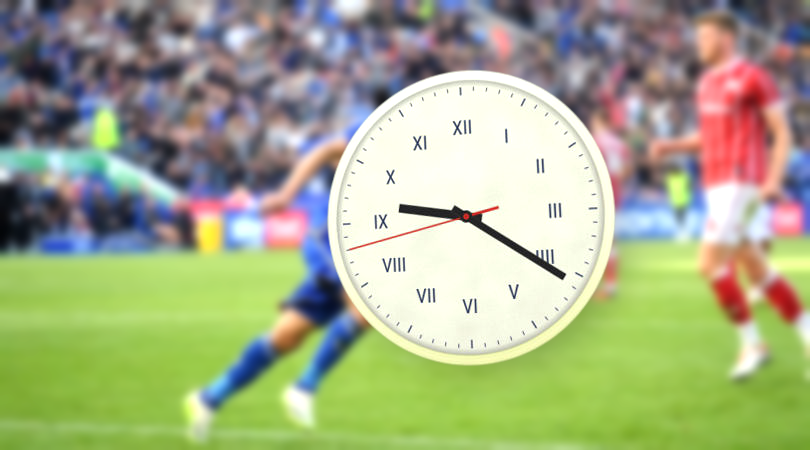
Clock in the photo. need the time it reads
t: 9:20:43
